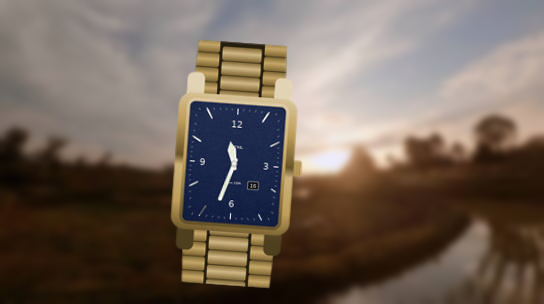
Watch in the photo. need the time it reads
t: 11:33
